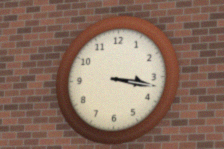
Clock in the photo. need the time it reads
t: 3:17
